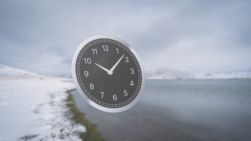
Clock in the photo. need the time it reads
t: 10:08
